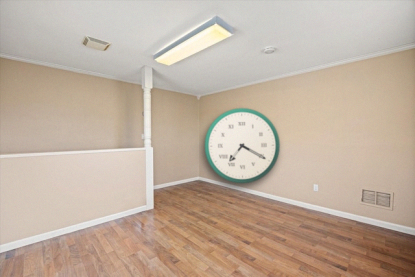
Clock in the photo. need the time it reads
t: 7:20
